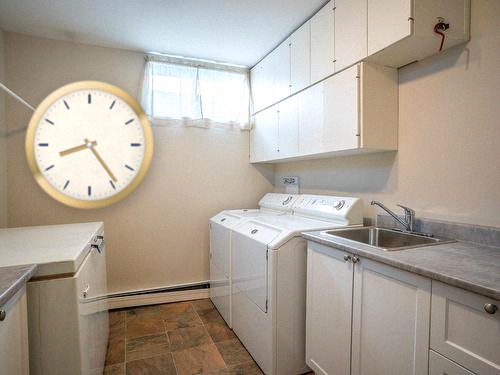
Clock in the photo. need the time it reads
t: 8:24
